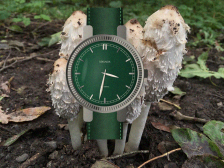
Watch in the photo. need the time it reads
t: 3:32
